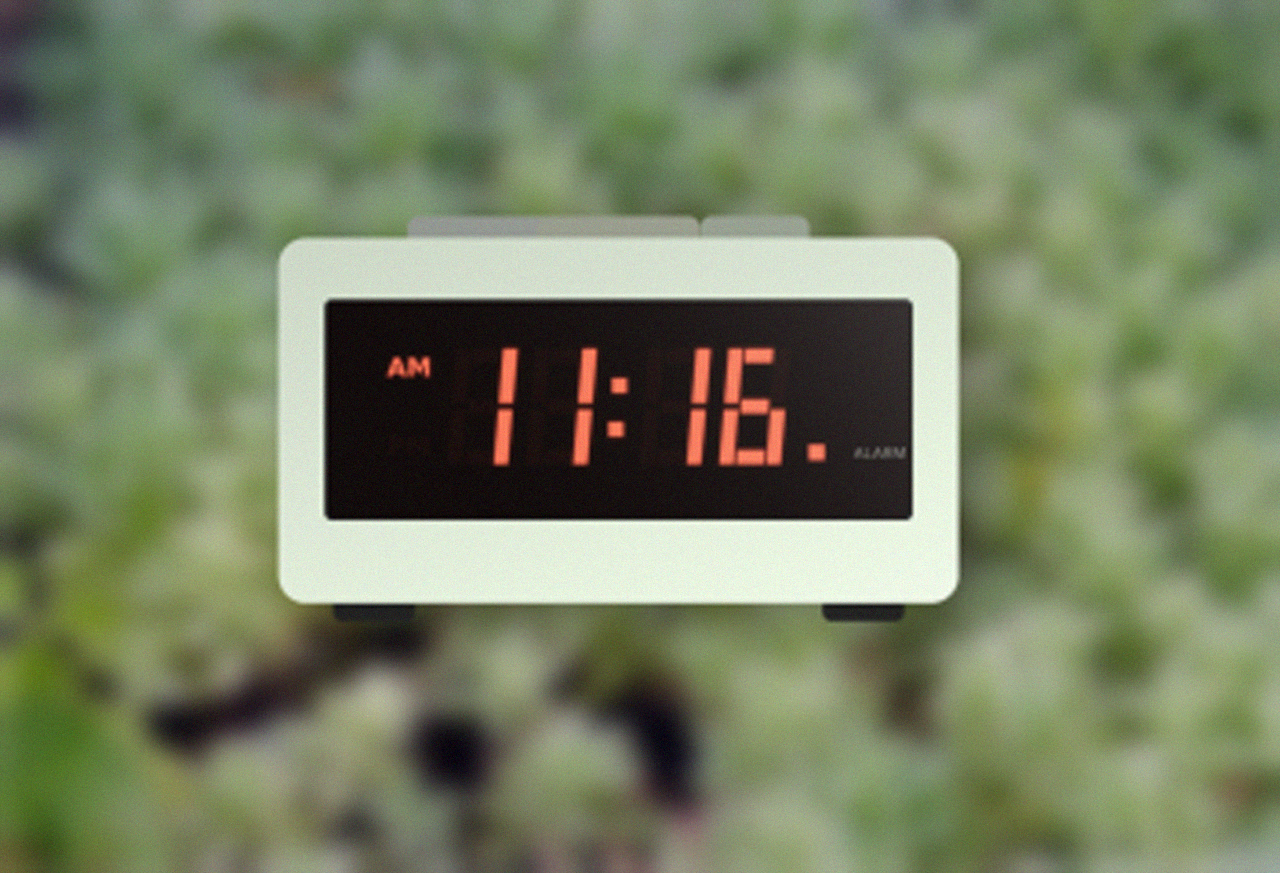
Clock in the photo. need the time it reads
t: 11:16
